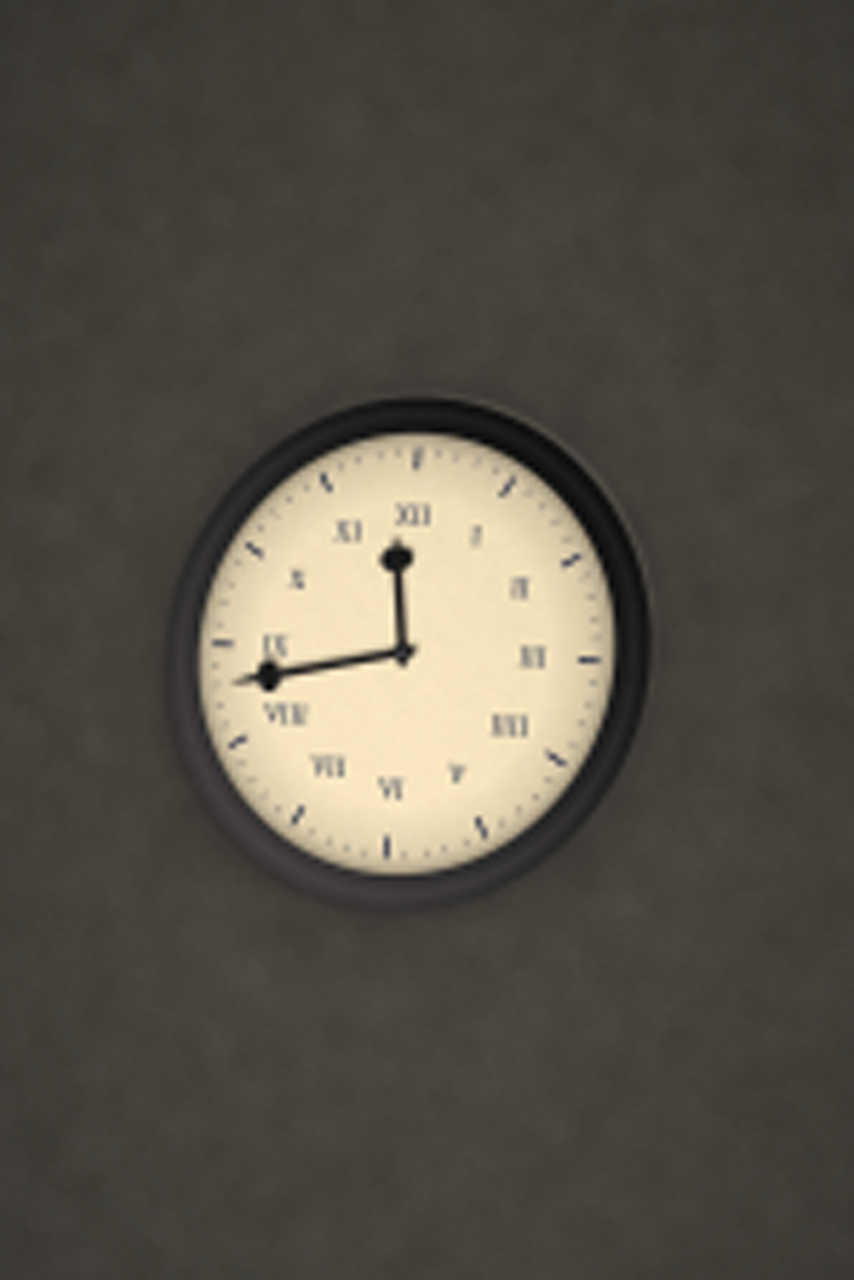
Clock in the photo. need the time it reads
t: 11:43
